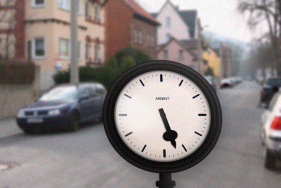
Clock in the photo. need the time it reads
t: 5:27
